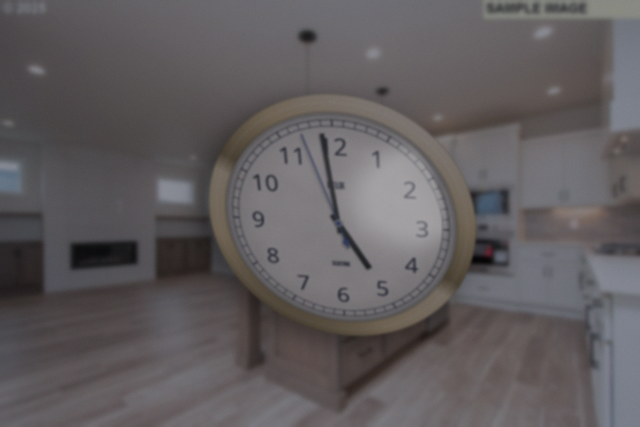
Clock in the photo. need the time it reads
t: 4:58:57
